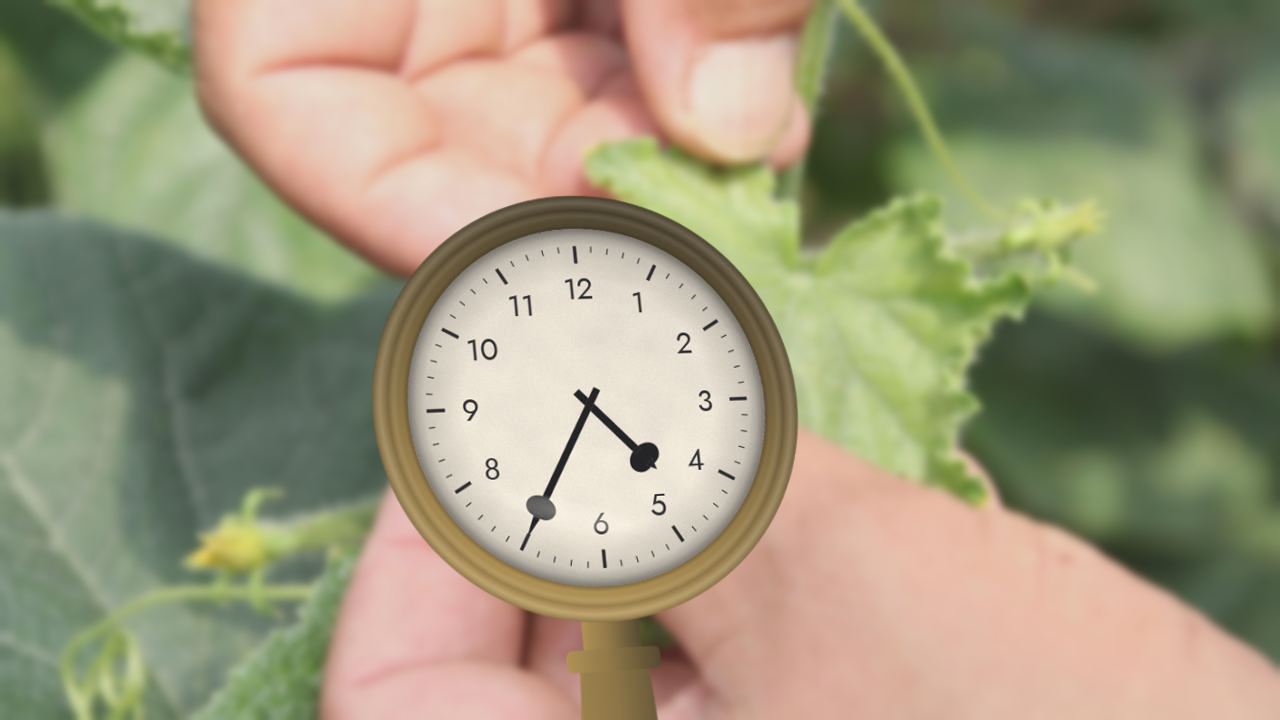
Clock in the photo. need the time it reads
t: 4:35
